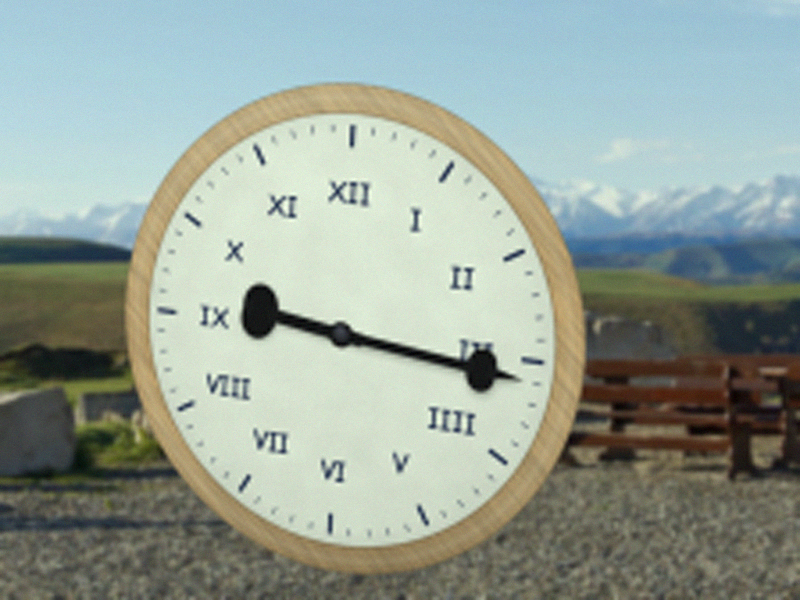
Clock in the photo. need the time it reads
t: 9:16
